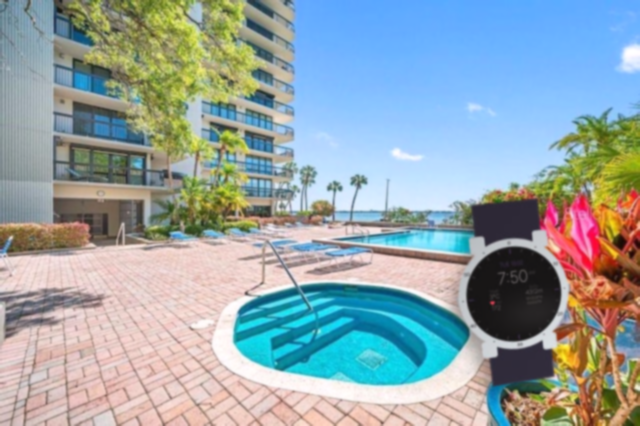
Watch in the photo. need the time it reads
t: 7:50
